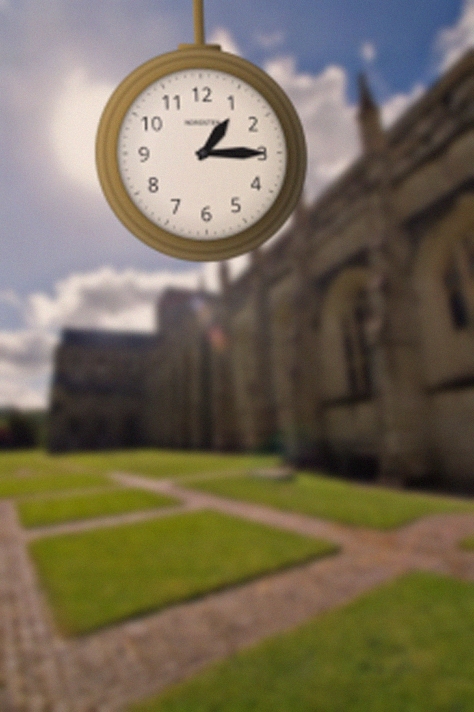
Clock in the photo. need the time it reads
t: 1:15
